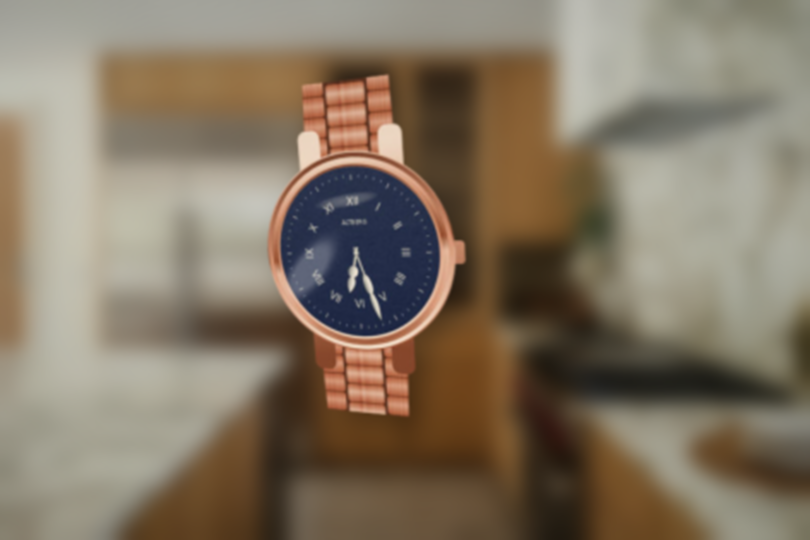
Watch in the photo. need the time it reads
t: 6:27
